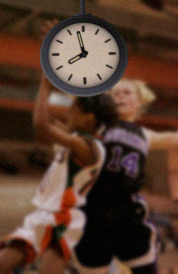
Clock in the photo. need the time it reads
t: 7:58
